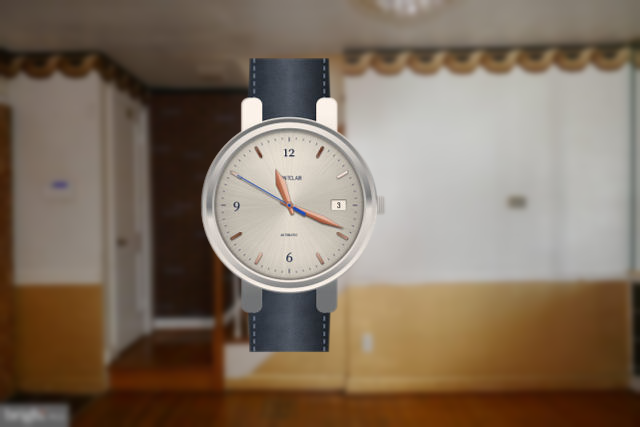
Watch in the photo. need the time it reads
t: 11:18:50
